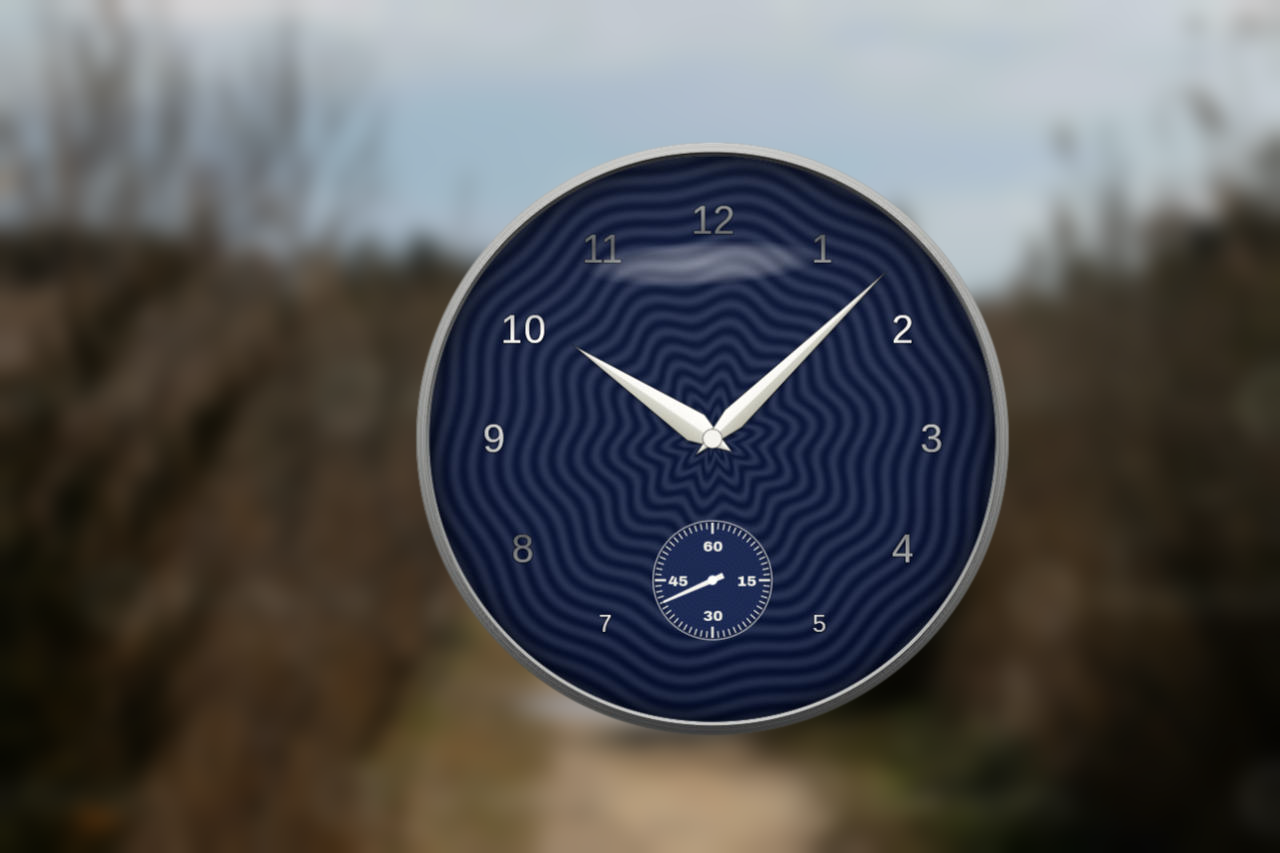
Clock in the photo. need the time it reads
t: 10:07:41
